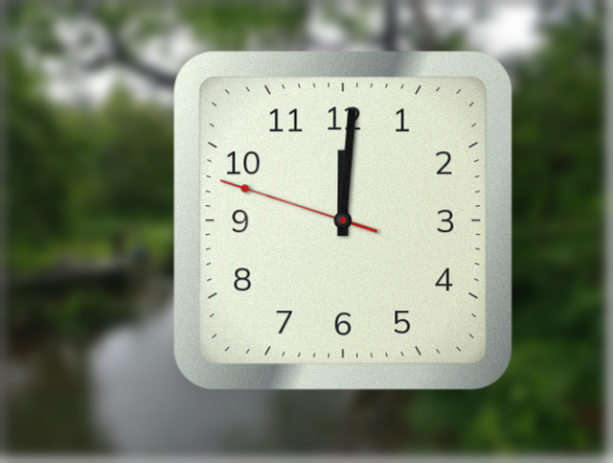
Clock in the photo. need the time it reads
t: 12:00:48
